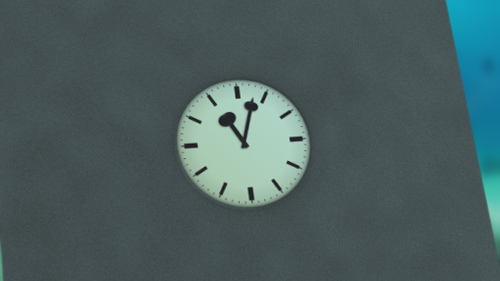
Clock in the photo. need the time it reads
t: 11:03
